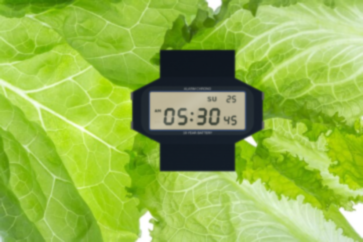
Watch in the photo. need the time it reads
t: 5:30
